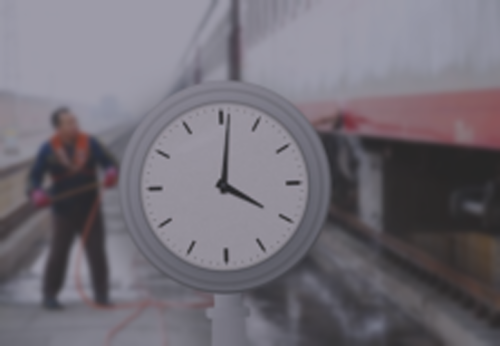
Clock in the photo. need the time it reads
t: 4:01
